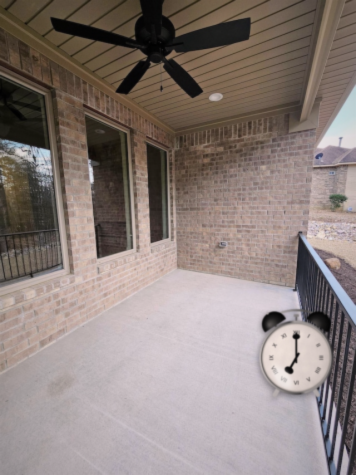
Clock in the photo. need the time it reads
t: 7:00
